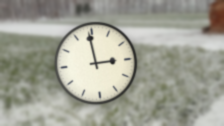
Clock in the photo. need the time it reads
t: 2:59
